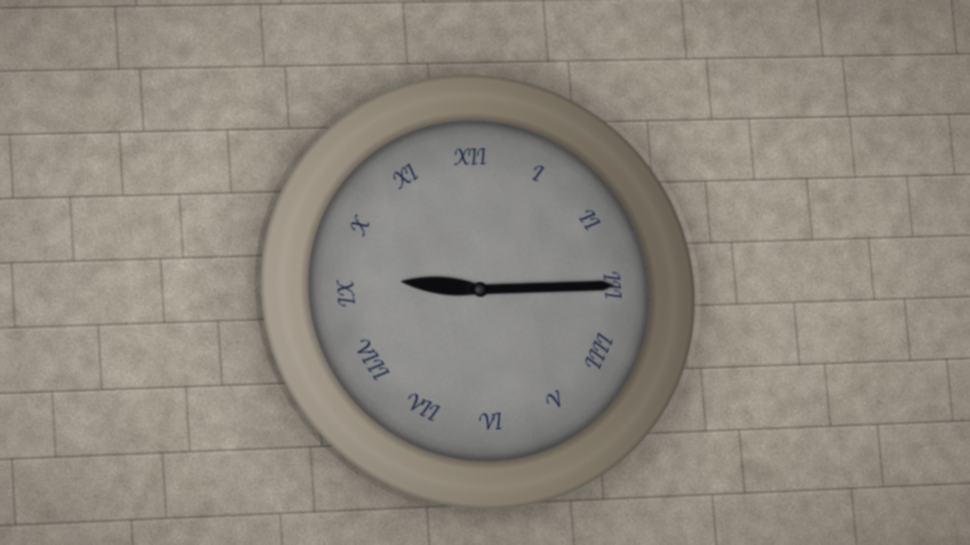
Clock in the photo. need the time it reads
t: 9:15
